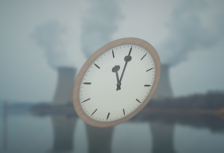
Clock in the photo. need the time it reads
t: 11:00
